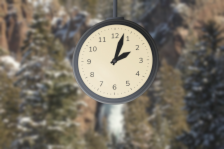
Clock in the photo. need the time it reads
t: 2:03
